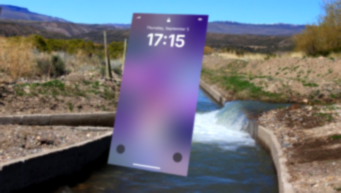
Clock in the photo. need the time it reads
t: 17:15
